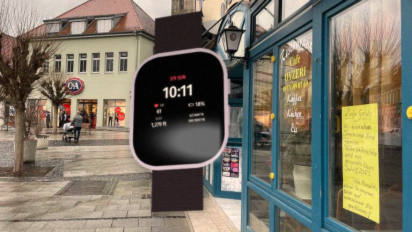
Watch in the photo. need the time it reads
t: 10:11
